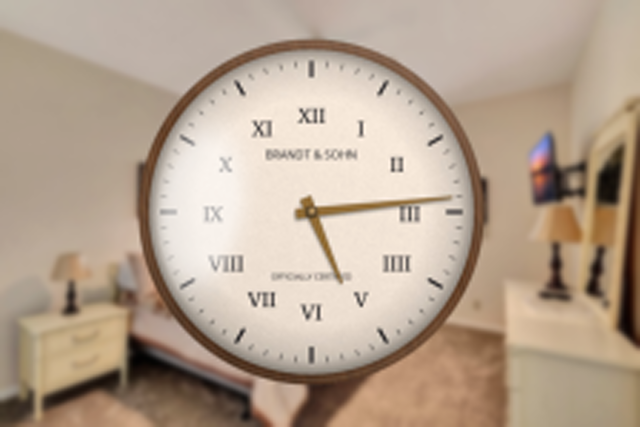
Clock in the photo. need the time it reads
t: 5:14
